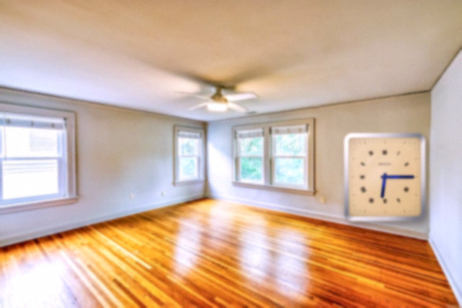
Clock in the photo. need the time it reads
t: 6:15
